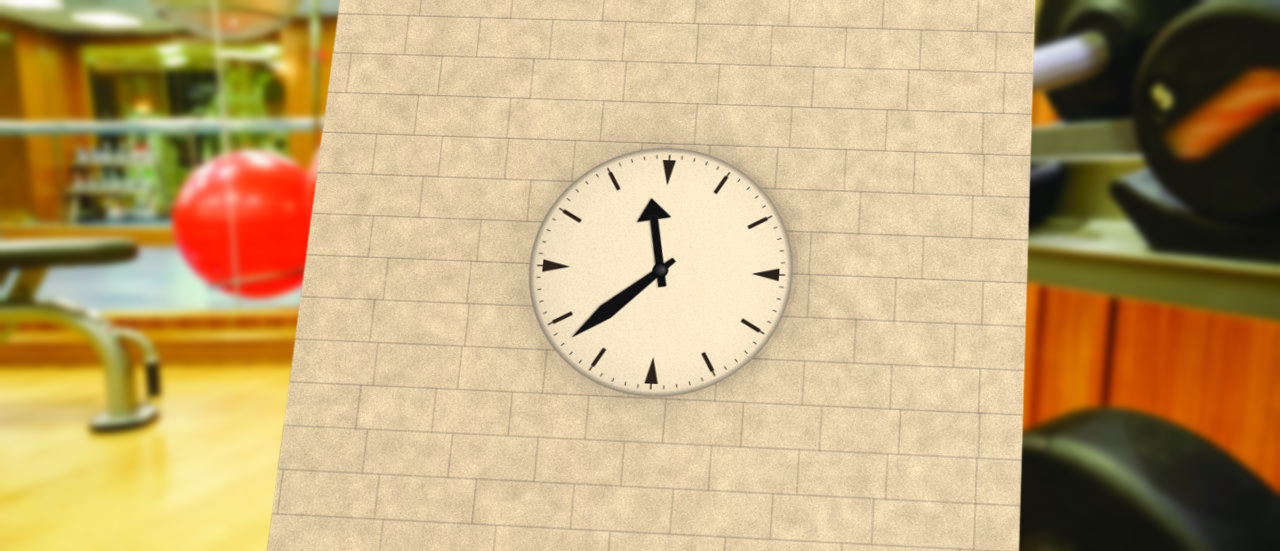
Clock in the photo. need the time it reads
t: 11:38
